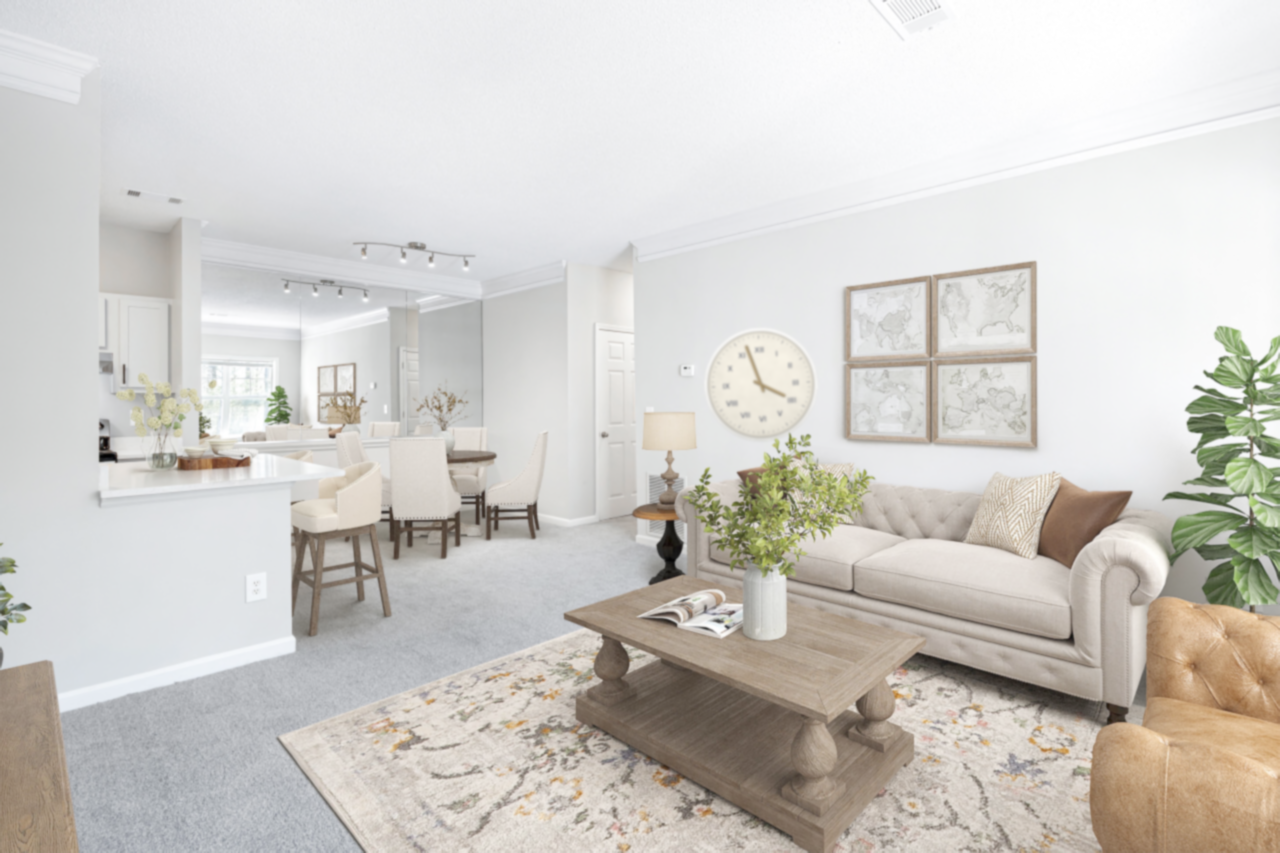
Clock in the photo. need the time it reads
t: 3:57
